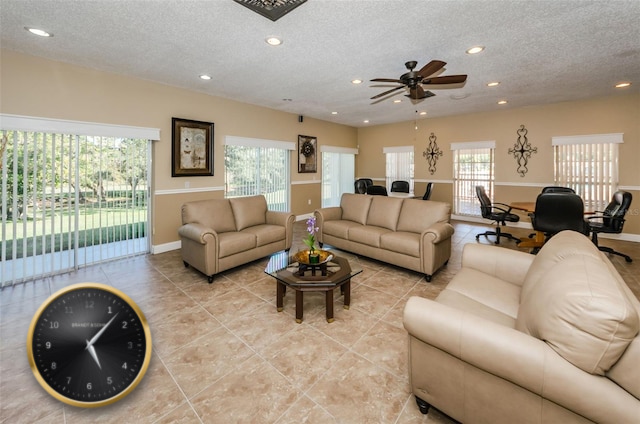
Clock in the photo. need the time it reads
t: 5:07
